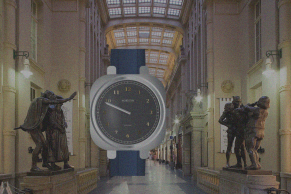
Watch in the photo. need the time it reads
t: 9:49
